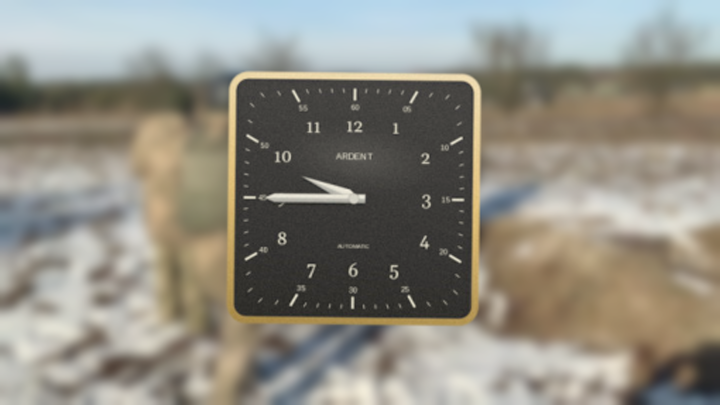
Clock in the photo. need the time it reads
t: 9:45
